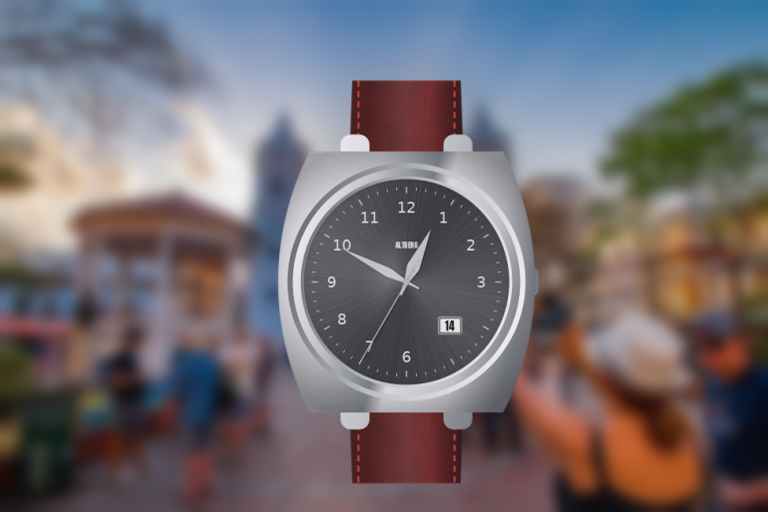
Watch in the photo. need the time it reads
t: 12:49:35
